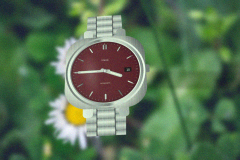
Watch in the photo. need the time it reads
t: 3:45
